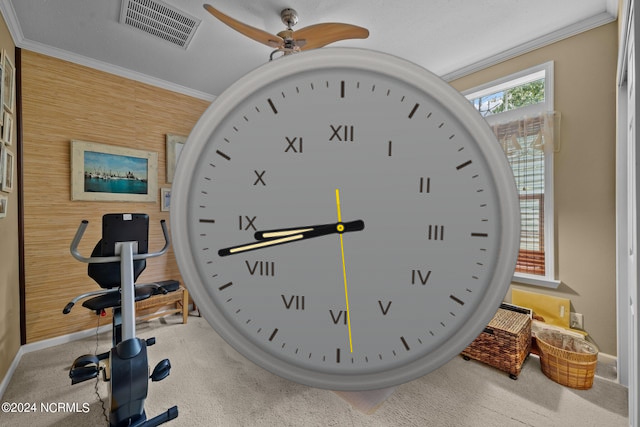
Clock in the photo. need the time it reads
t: 8:42:29
